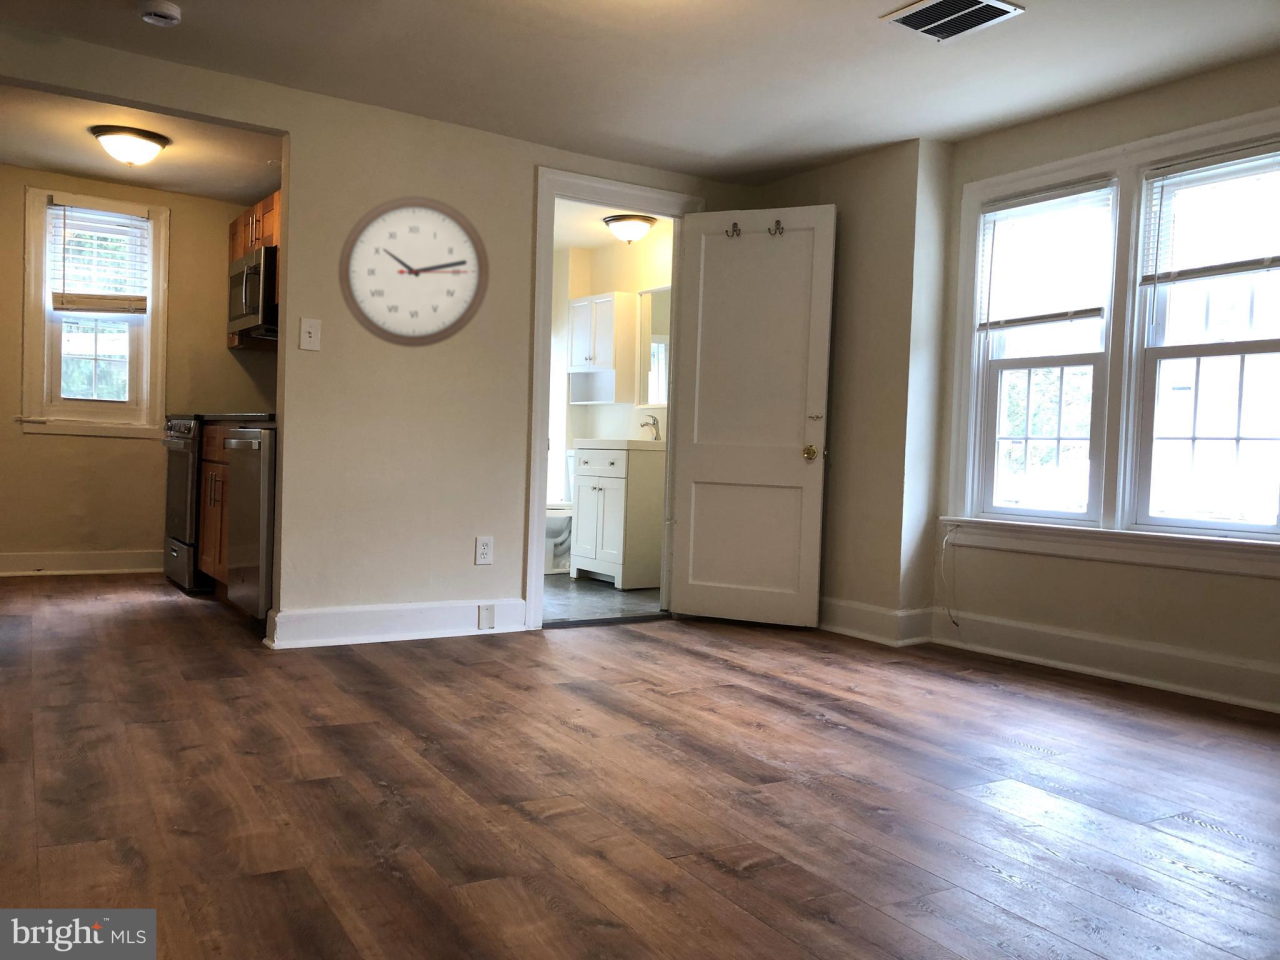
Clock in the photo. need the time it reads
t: 10:13:15
